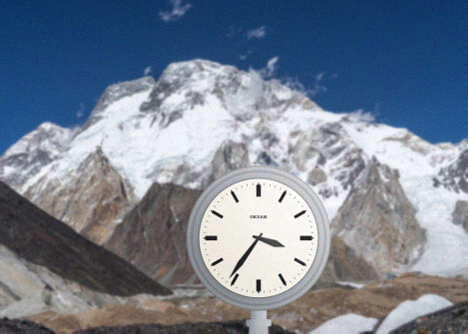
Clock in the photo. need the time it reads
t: 3:36
